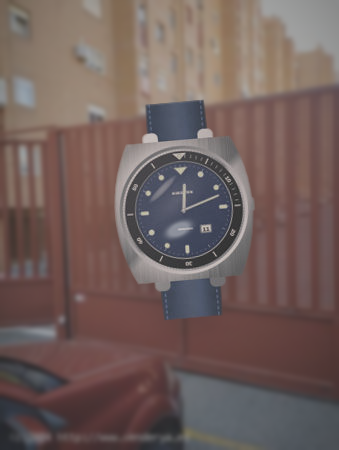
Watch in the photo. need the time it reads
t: 12:12
